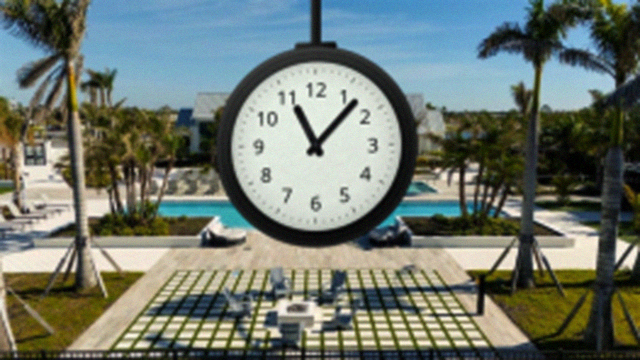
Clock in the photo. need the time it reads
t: 11:07
